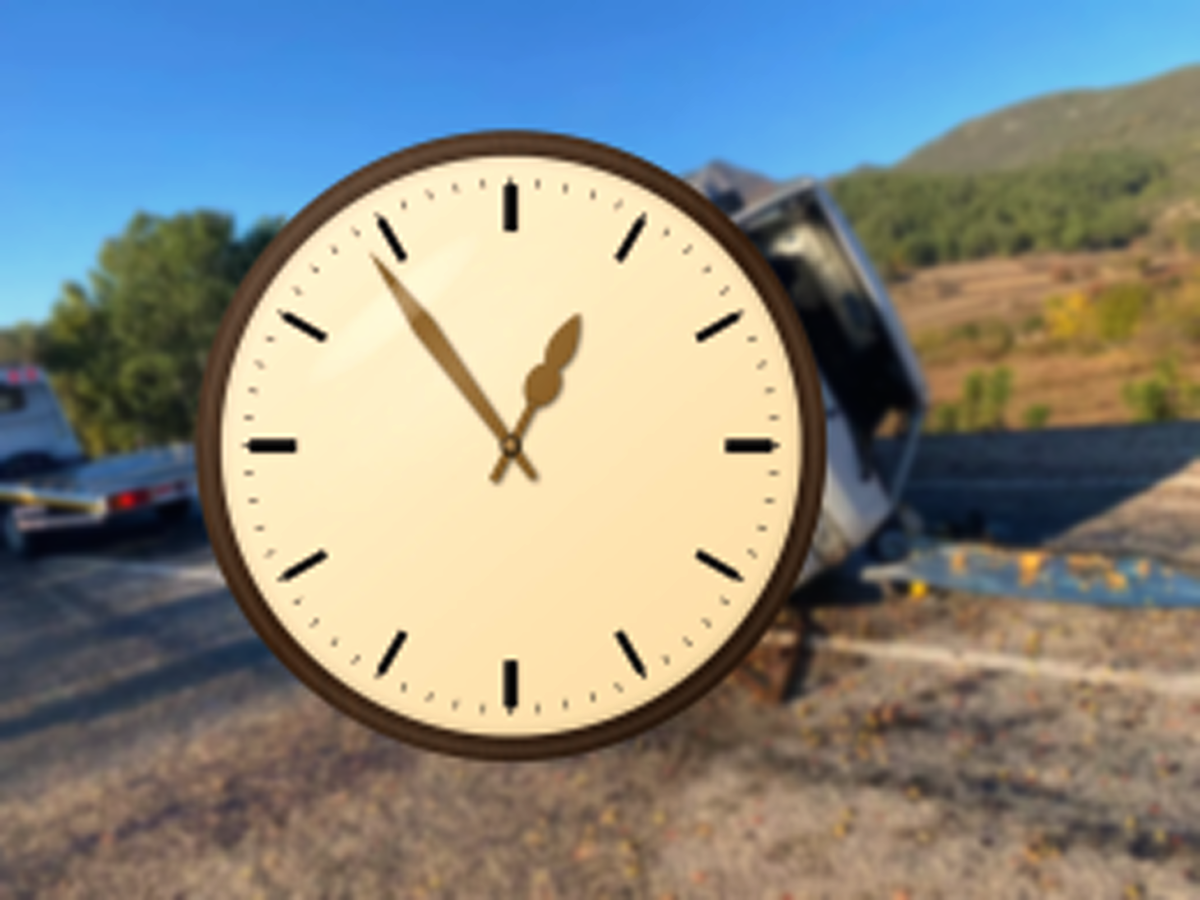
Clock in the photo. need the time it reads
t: 12:54
